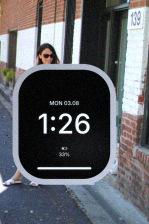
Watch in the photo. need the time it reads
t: 1:26
